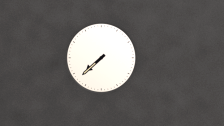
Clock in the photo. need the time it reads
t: 7:38
